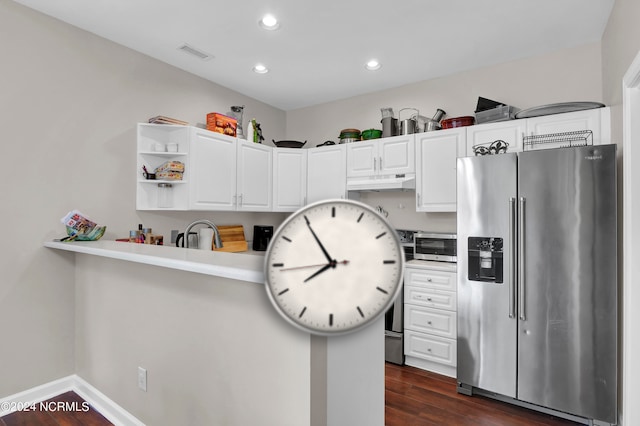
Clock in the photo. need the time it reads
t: 7:54:44
